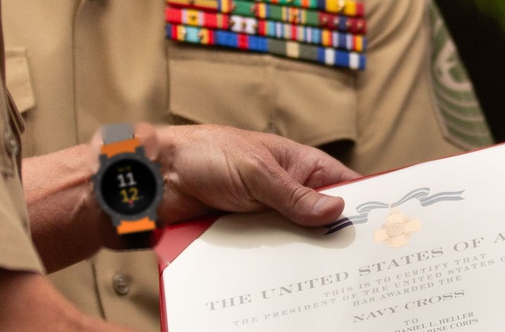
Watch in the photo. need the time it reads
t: 11:12
